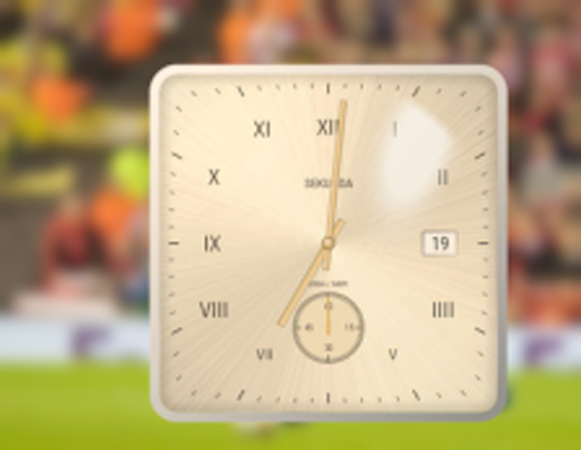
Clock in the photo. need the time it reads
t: 7:01
